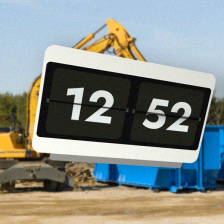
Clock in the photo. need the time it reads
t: 12:52
